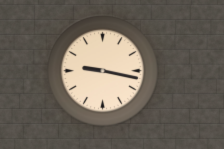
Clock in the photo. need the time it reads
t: 9:17
